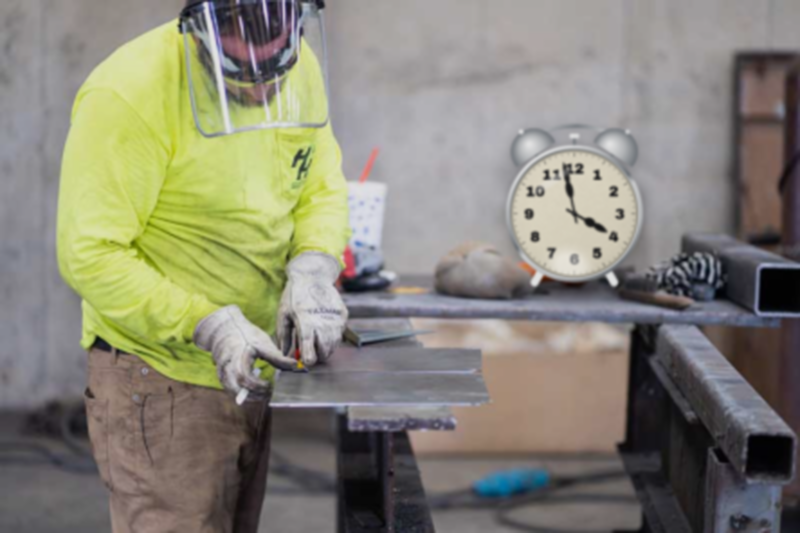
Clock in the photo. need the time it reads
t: 3:58
